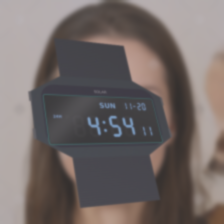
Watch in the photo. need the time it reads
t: 4:54:11
